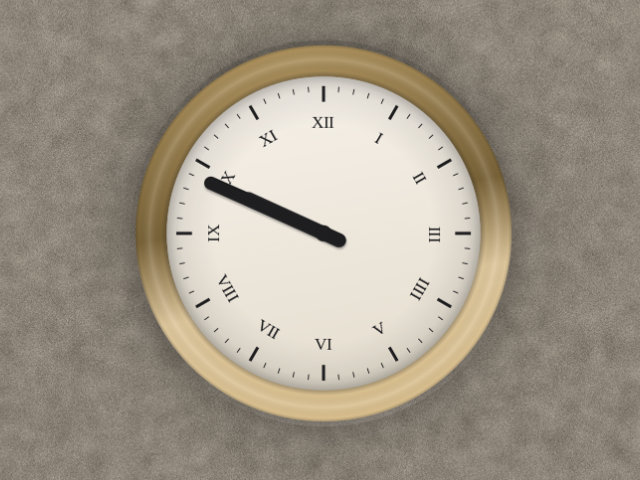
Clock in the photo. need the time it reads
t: 9:49
